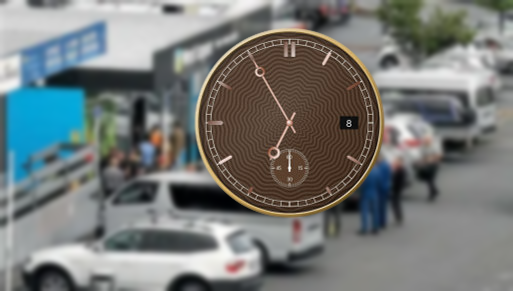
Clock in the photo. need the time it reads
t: 6:55
